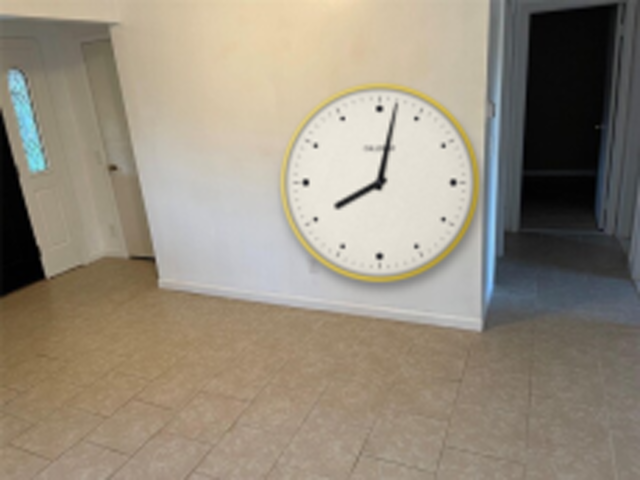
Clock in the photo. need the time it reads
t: 8:02
